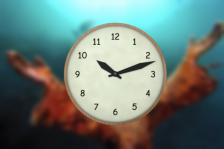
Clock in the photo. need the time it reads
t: 10:12
